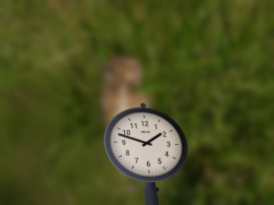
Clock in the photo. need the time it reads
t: 1:48
